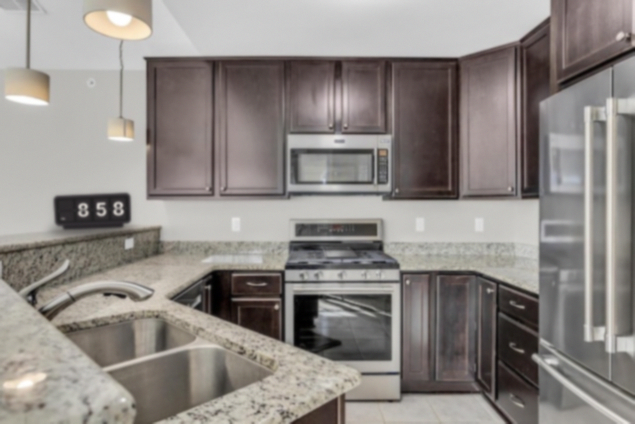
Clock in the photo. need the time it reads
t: 8:58
